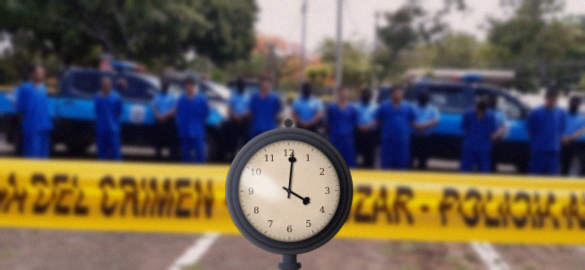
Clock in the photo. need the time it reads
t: 4:01
